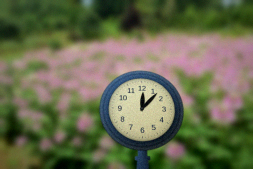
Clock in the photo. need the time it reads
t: 12:07
